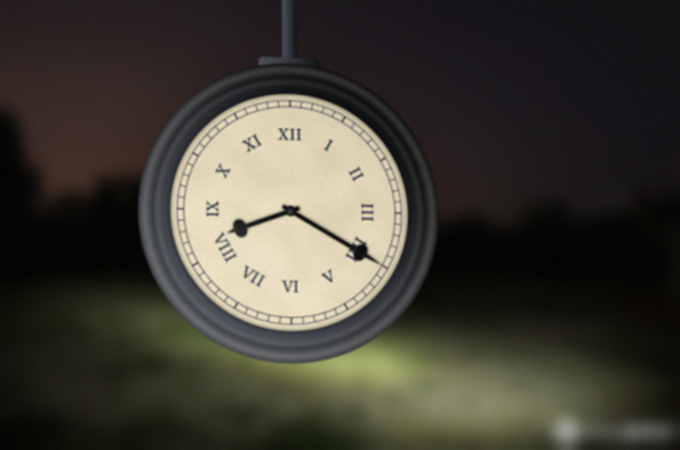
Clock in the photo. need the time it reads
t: 8:20
